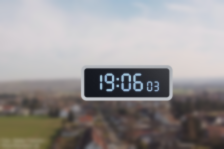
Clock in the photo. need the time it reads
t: 19:06:03
